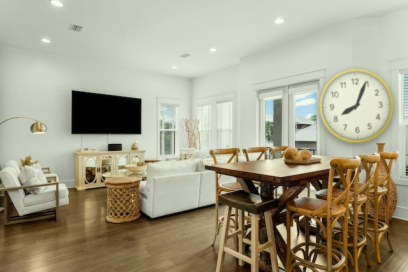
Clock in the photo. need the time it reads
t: 8:04
